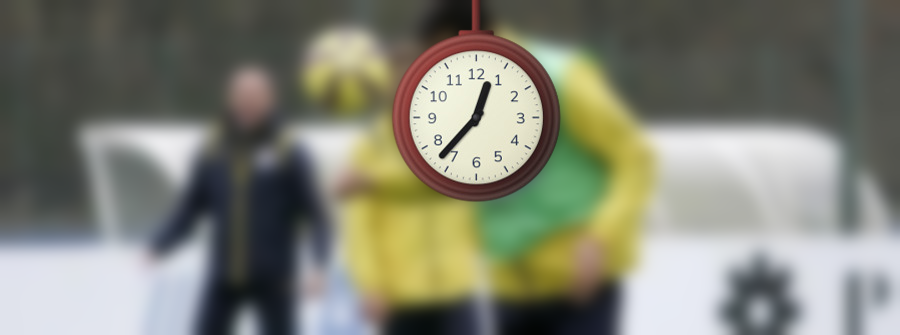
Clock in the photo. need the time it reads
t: 12:37
